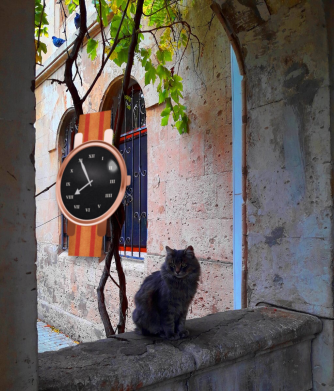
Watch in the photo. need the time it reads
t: 7:55
